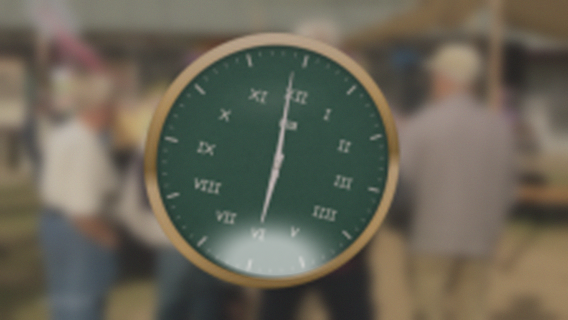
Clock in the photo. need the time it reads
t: 5:59
